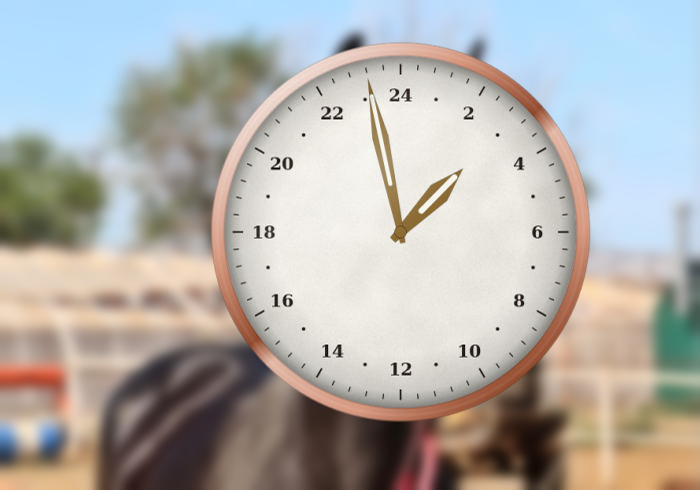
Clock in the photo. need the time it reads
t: 2:58
